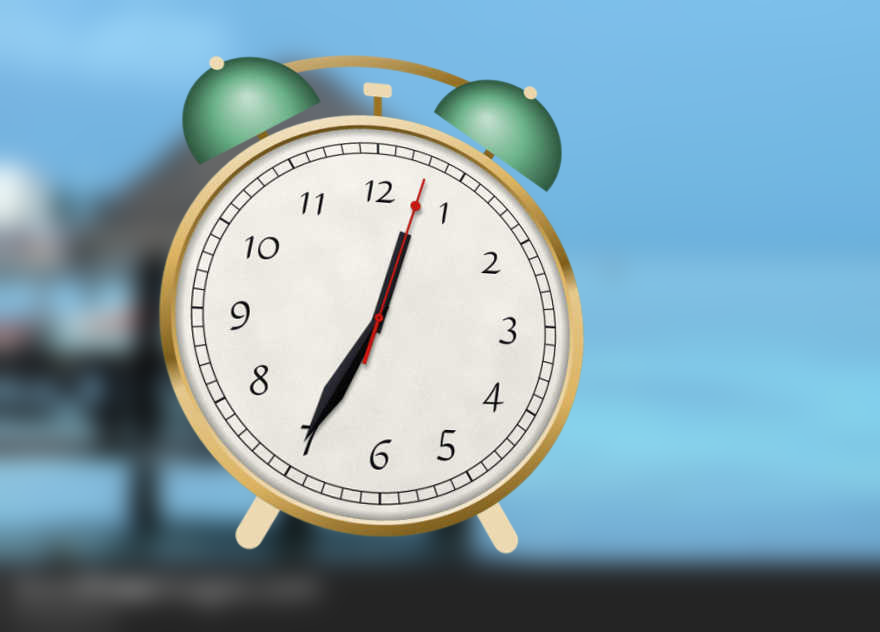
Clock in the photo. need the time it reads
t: 12:35:03
